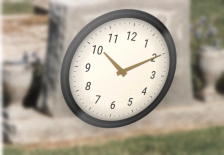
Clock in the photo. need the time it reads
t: 10:10
